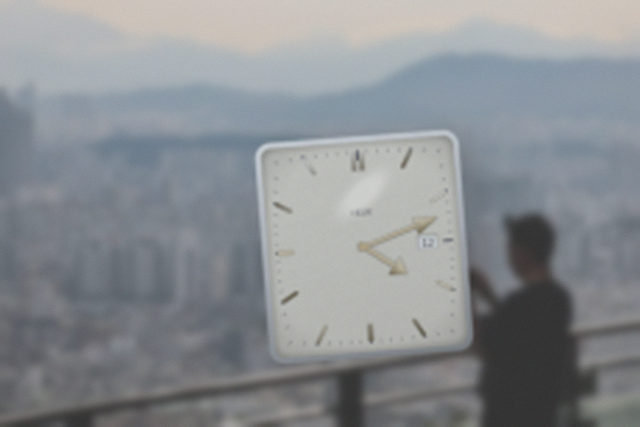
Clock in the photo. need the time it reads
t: 4:12
